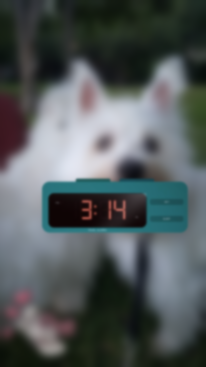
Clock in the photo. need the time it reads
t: 3:14
